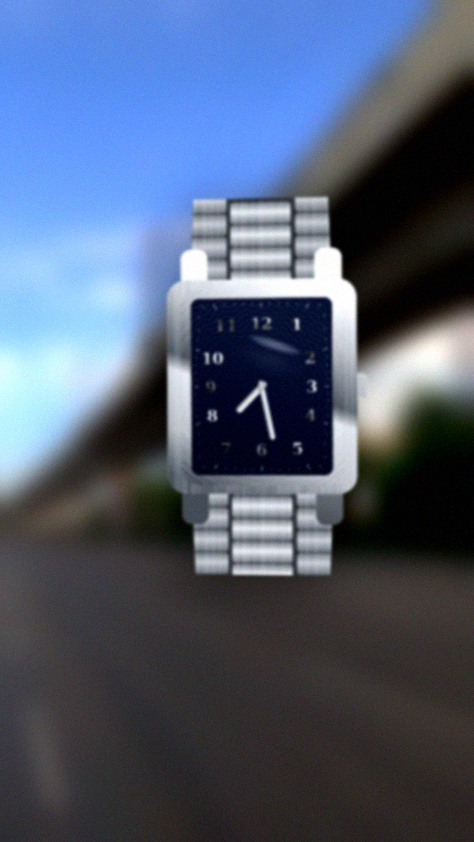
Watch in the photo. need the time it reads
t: 7:28
